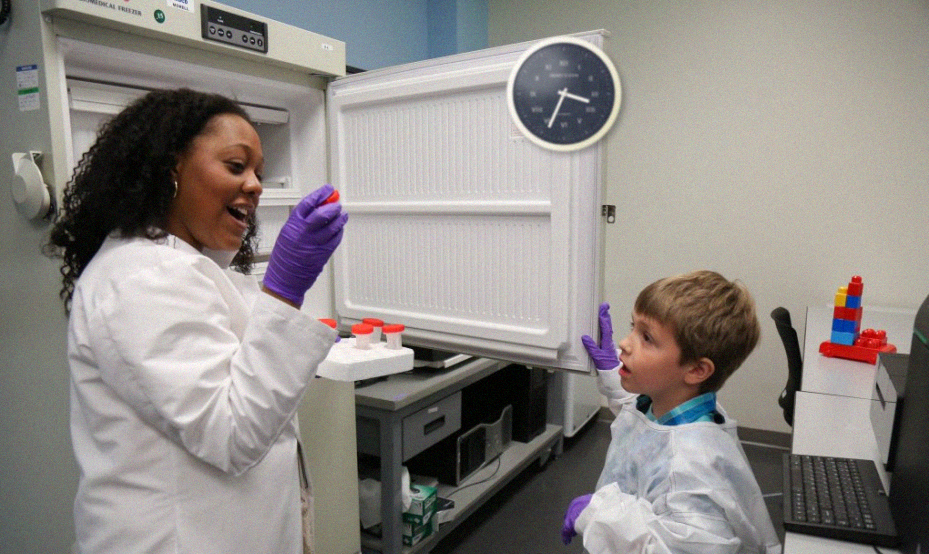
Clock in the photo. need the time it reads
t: 3:34
